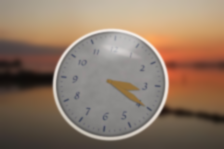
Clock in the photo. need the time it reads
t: 3:20
